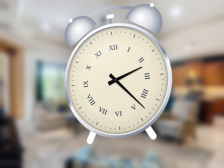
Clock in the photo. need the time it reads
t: 2:23
